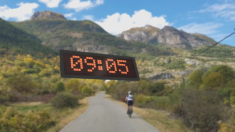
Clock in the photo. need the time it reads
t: 9:05
